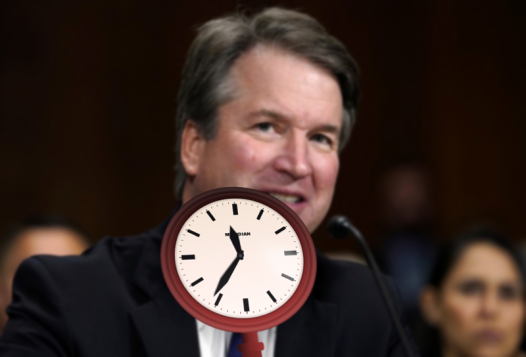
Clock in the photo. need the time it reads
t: 11:36
